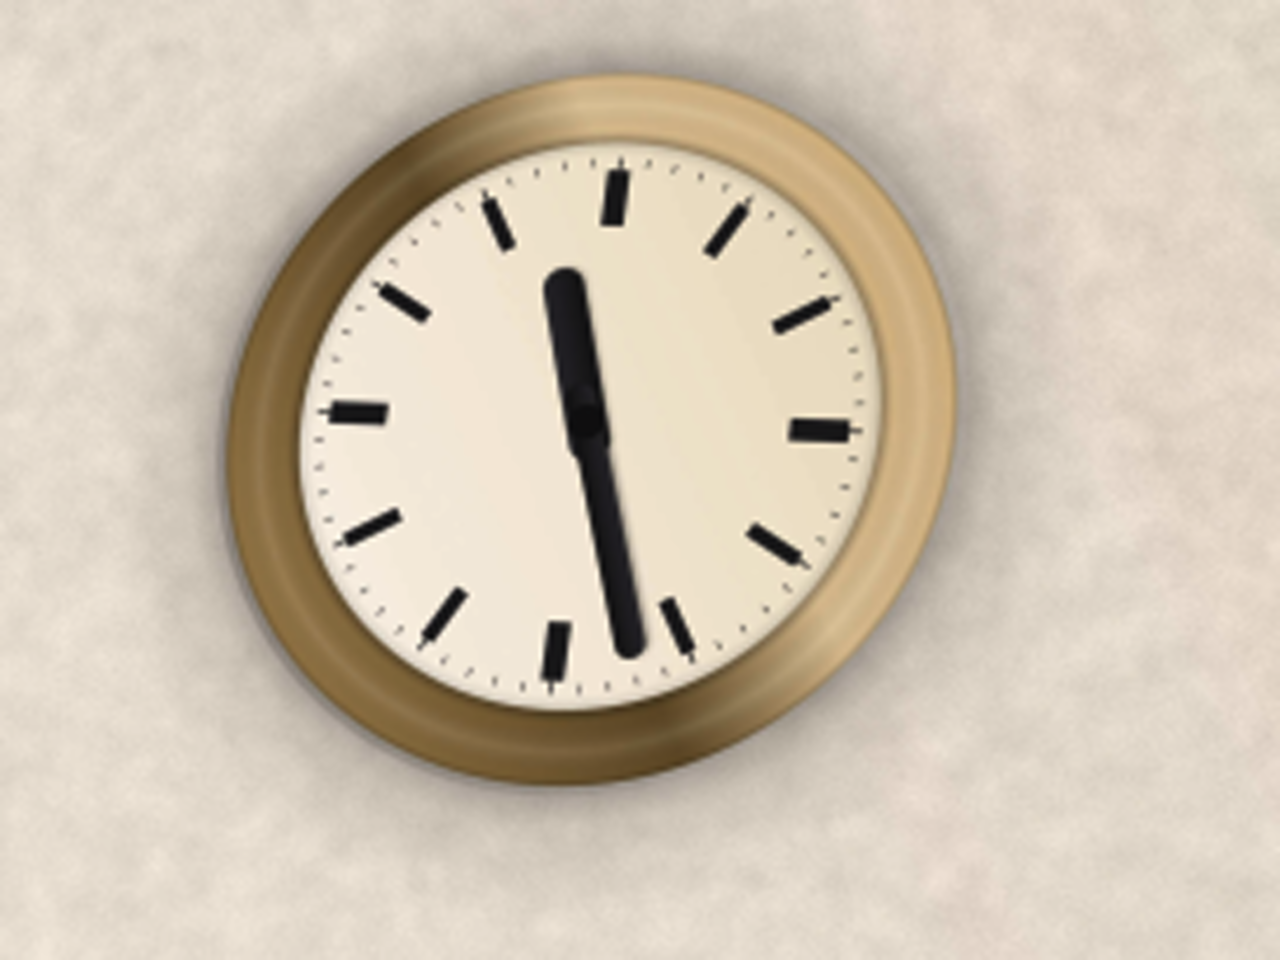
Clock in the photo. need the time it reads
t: 11:27
